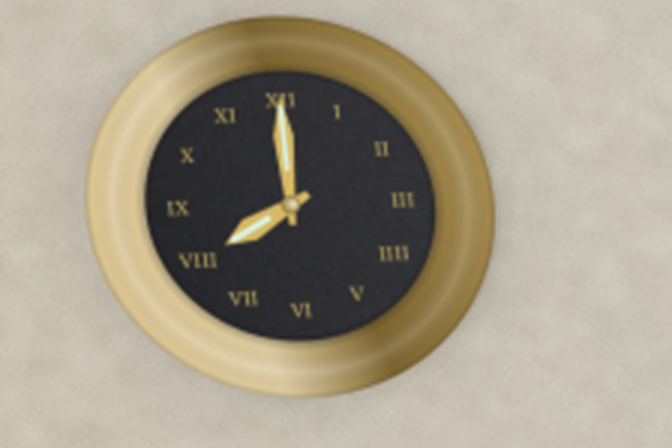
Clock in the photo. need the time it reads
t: 8:00
